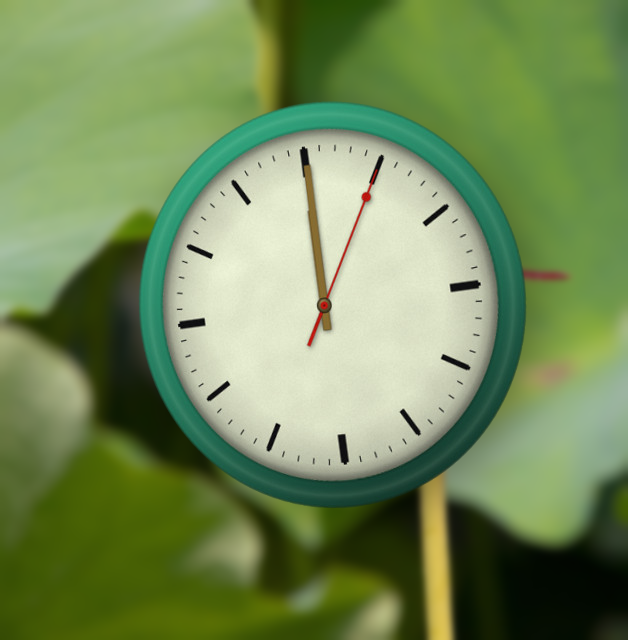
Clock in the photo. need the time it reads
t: 12:00:05
